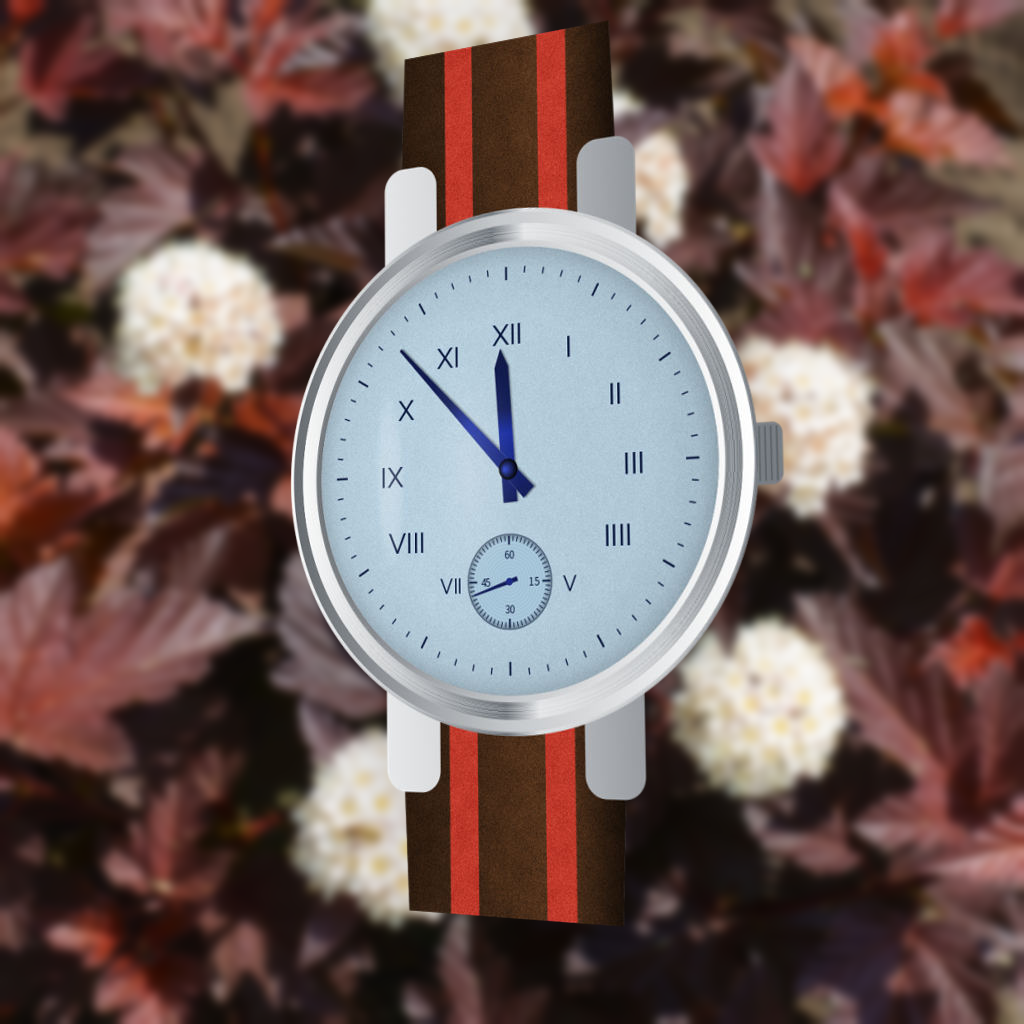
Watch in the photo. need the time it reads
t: 11:52:42
